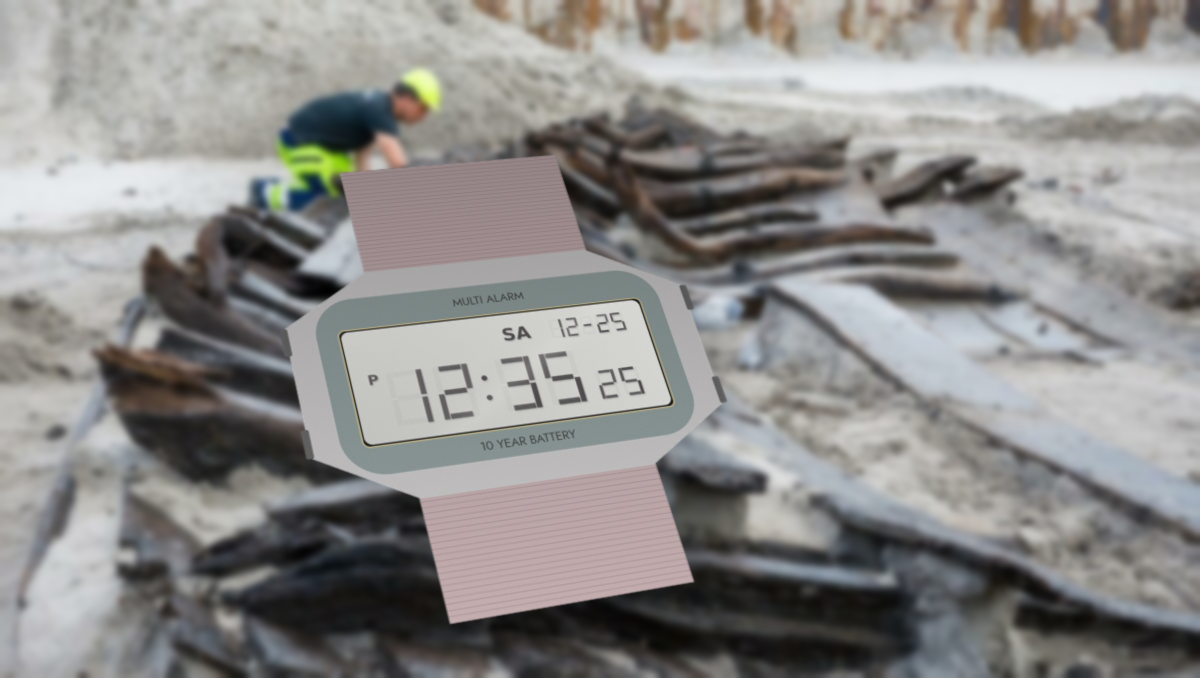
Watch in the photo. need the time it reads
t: 12:35:25
